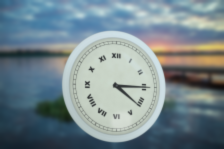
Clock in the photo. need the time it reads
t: 4:15
